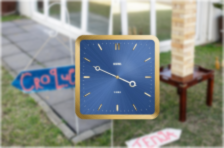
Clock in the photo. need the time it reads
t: 3:49
